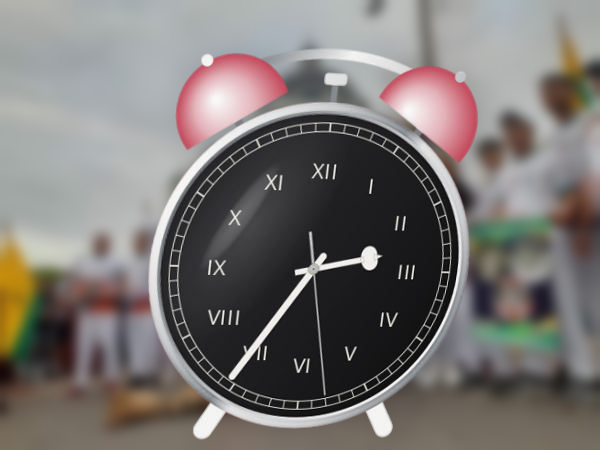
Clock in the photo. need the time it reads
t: 2:35:28
